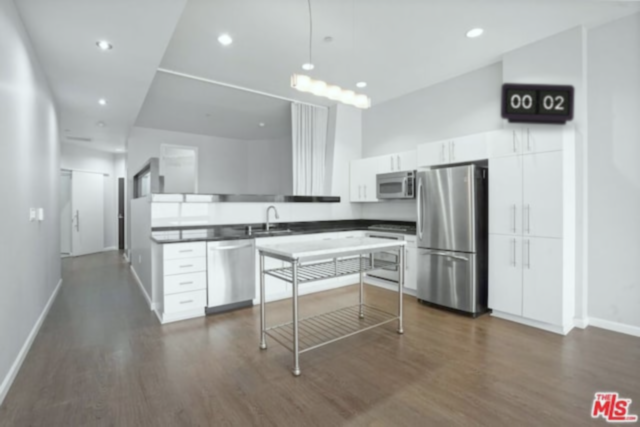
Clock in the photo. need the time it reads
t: 0:02
